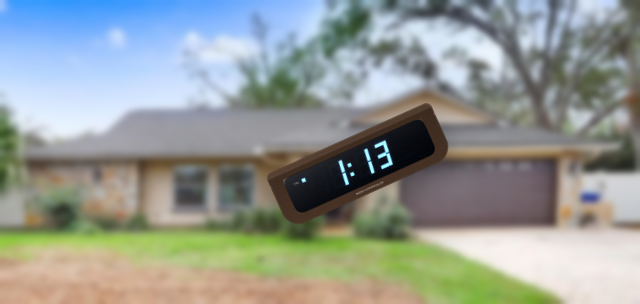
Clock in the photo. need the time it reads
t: 1:13
